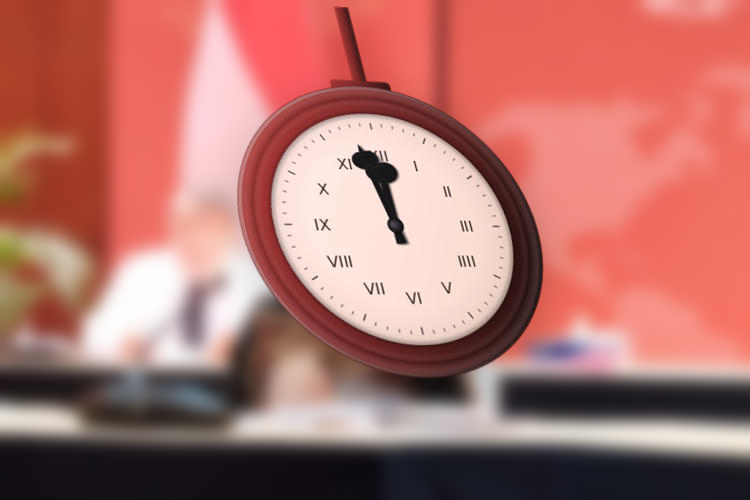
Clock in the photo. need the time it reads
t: 11:58
